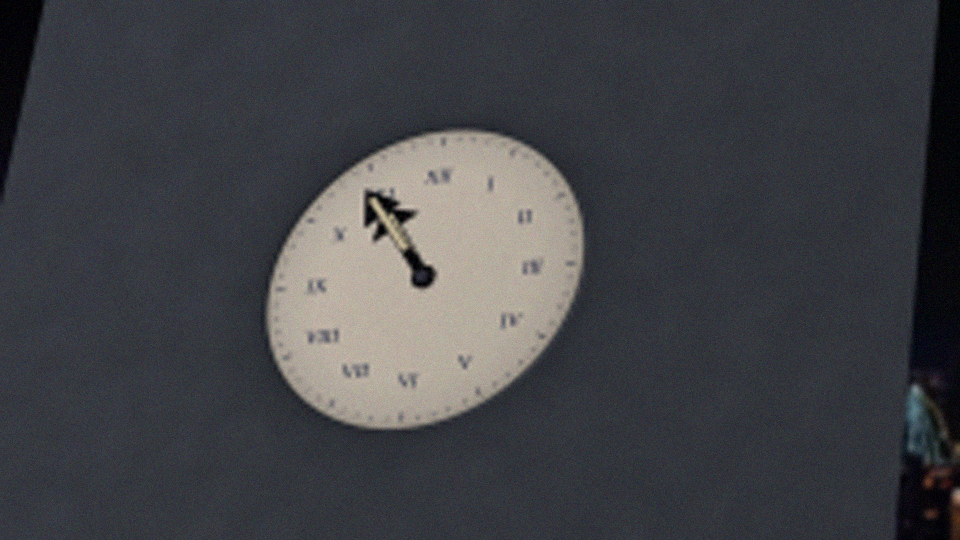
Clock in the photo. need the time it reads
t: 10:54
